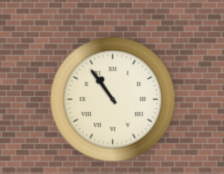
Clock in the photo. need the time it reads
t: 10:54
